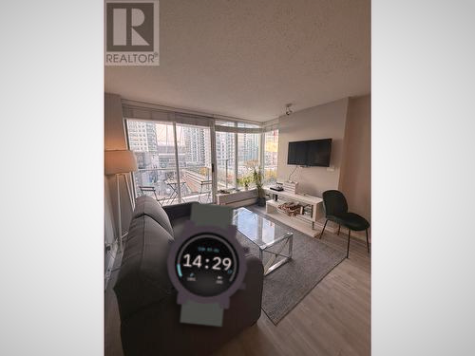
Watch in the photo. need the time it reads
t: 14:29
